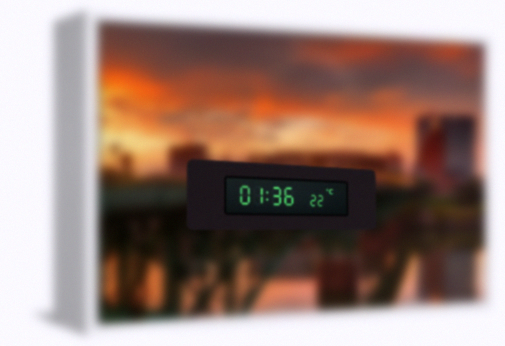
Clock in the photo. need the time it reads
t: 1:36
